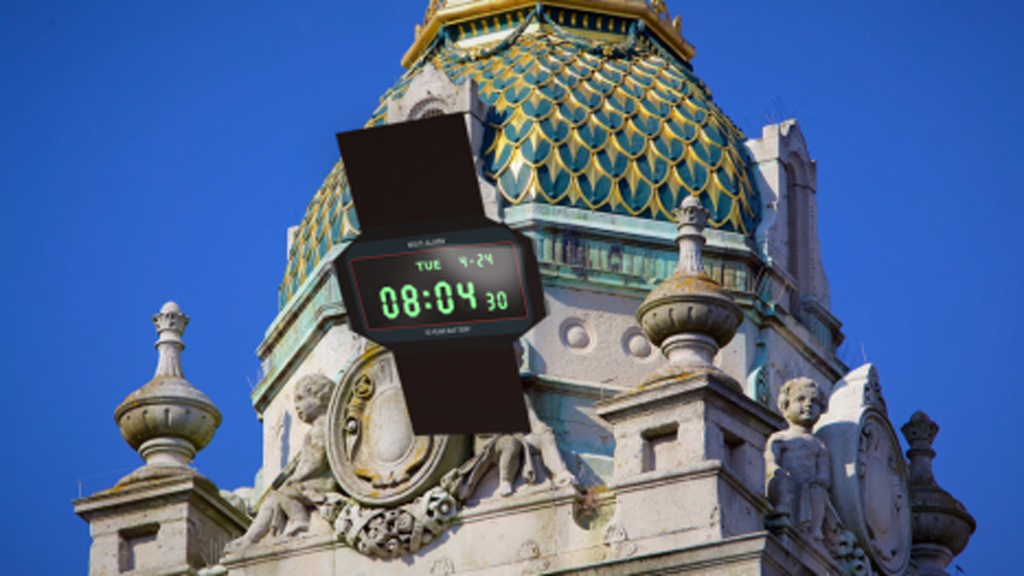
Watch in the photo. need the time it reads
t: 8:04:30
